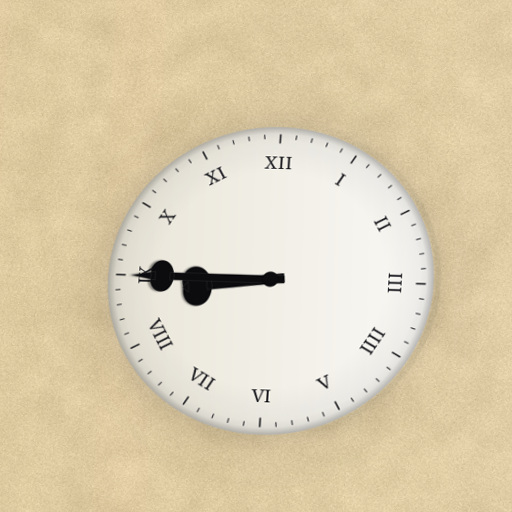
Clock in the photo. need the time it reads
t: 8:45
